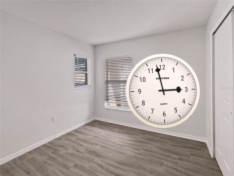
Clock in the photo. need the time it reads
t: 2:58
